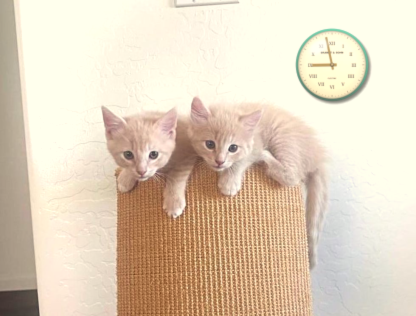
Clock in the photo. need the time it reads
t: 8:58
